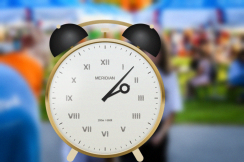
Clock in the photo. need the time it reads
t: 2:07
